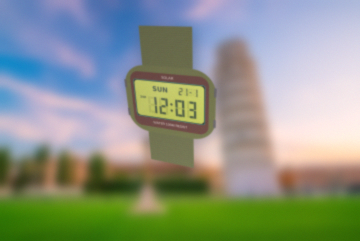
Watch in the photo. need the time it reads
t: 12:03
